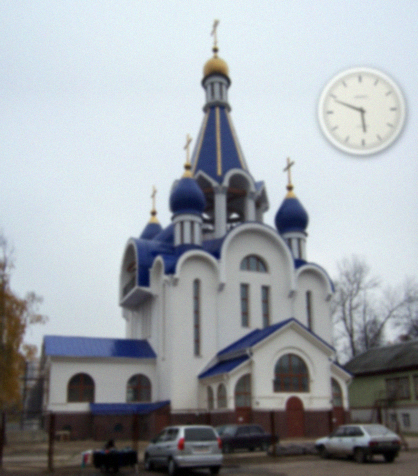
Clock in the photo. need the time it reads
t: 5:49
